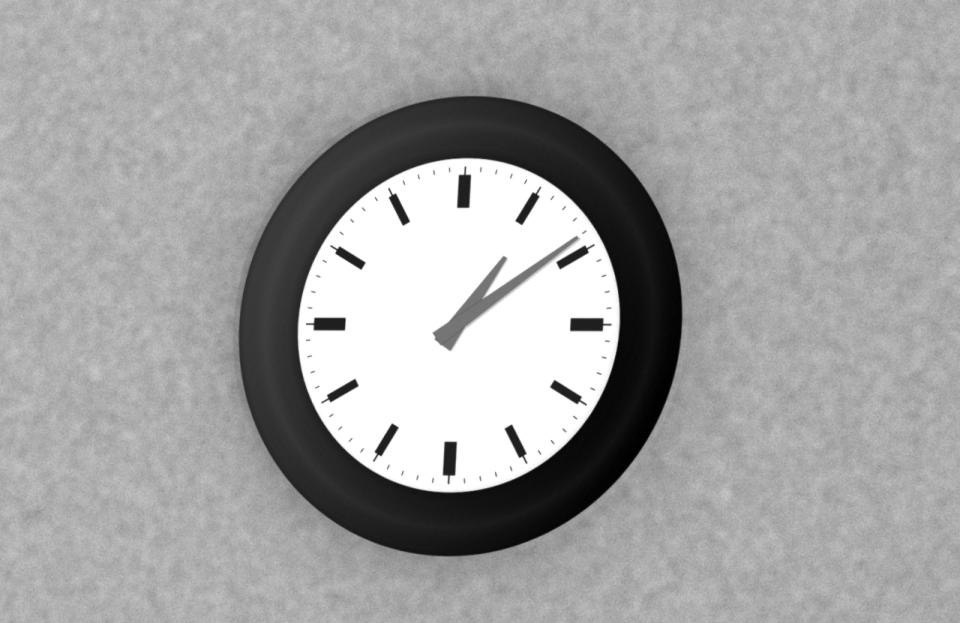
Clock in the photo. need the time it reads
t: 1:09
